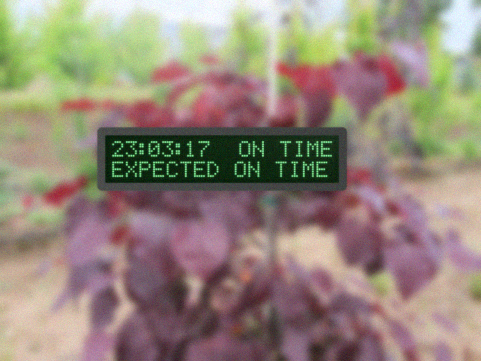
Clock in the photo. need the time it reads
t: 23:03:17
